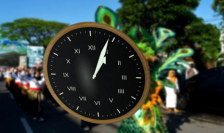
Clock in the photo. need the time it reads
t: 1:04
